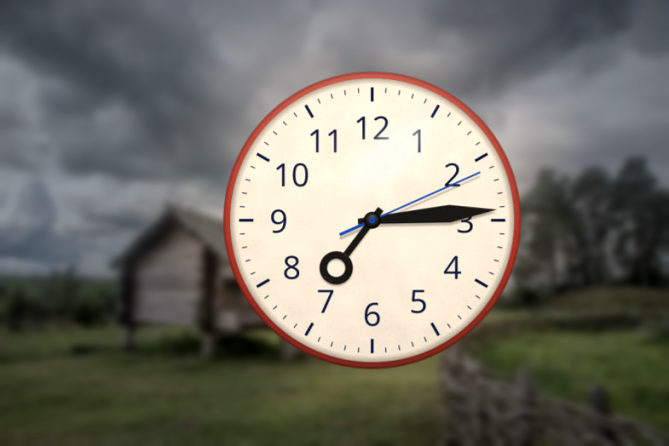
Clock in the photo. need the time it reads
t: 7:14:11
